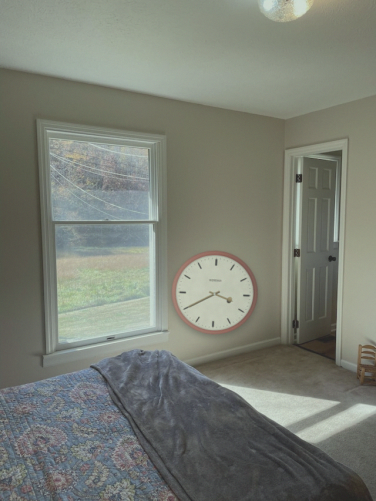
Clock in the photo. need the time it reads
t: 3:40
